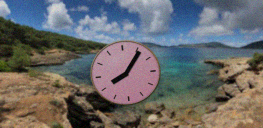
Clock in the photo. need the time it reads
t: 8:06
